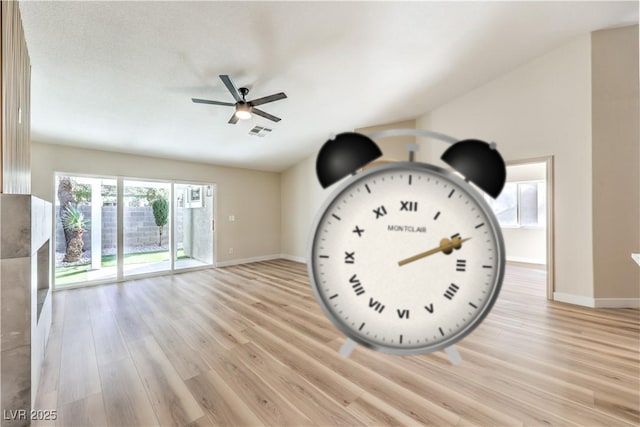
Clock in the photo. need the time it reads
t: 2:11
